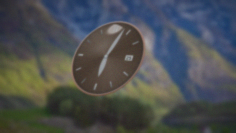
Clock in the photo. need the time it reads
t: 6:03
